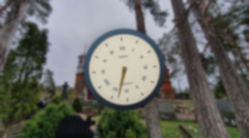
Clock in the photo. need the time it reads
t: 6:33
